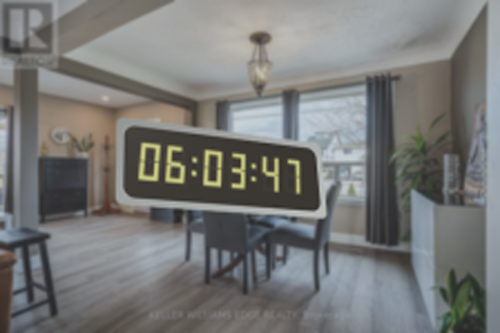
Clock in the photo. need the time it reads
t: 6:03:47
